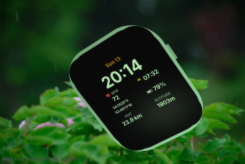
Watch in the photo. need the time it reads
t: 20:14
